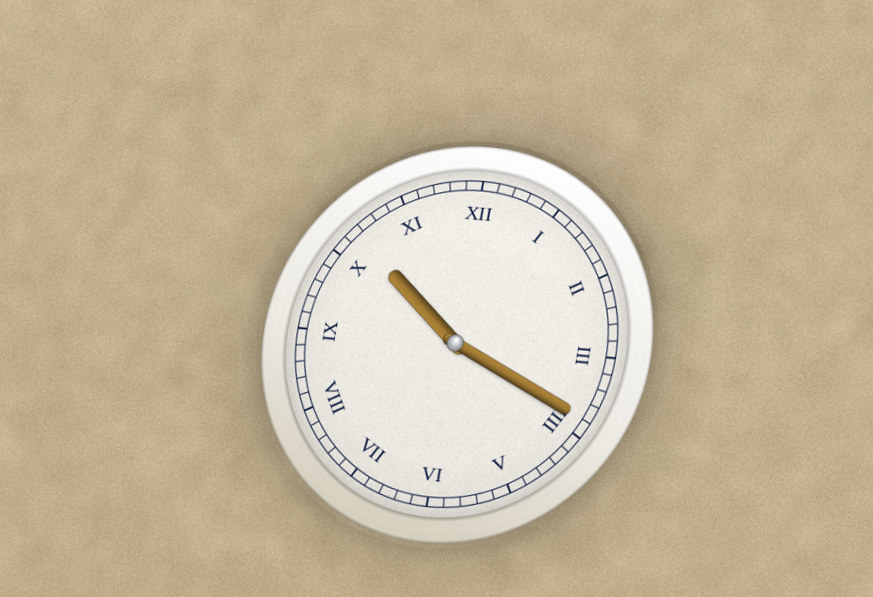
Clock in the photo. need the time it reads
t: 10:19
